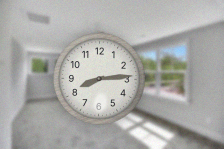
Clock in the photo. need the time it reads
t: 8:14
